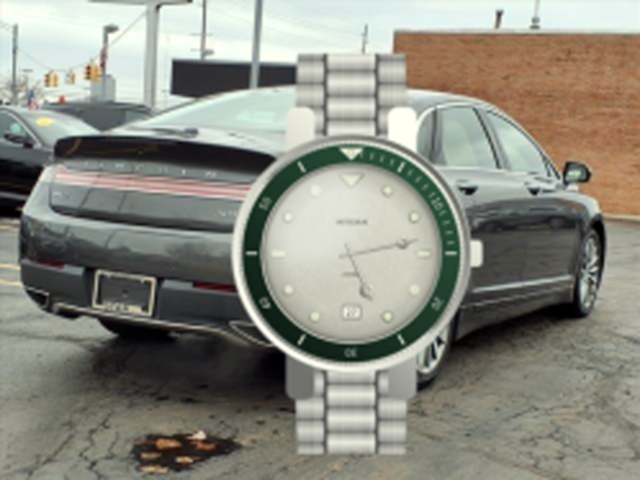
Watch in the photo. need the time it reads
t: 5:13
